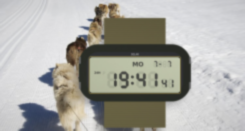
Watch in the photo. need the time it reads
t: 19:41:41
